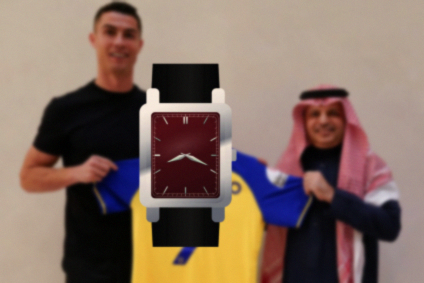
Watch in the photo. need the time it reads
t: 8:19
